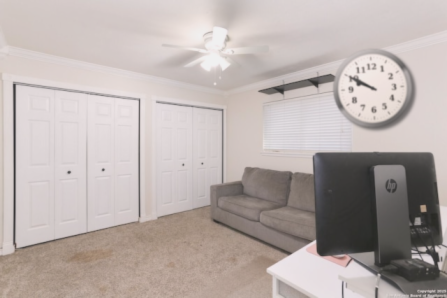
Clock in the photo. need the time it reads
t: 9:50
